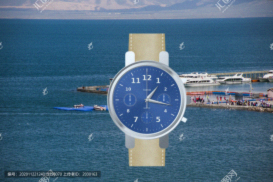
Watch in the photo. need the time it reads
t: 1:17
